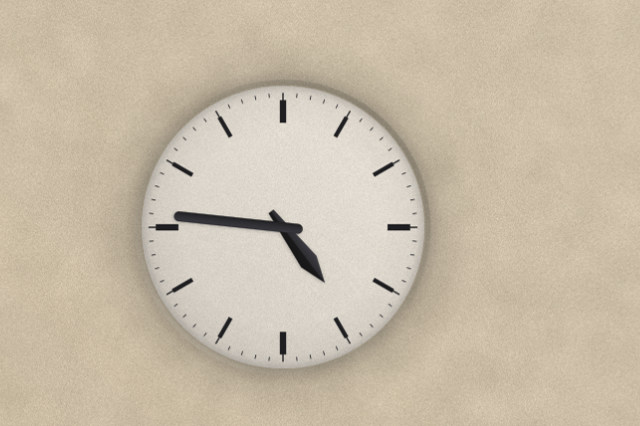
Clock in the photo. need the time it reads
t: 4:46
